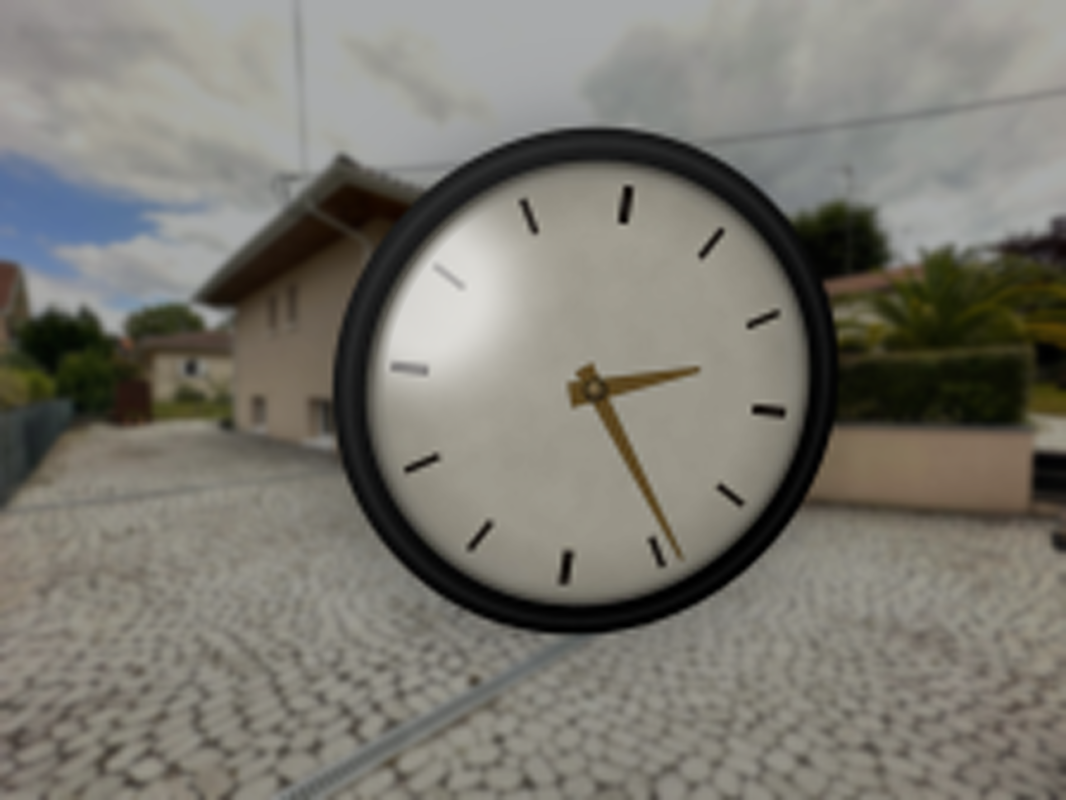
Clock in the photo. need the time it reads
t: 2:24
